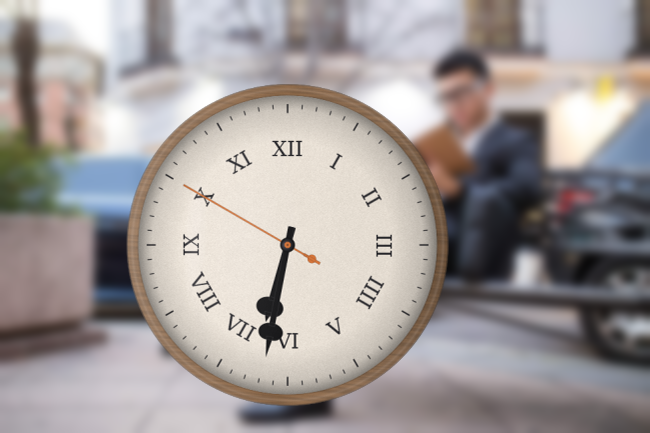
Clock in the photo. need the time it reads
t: 6:31:50
